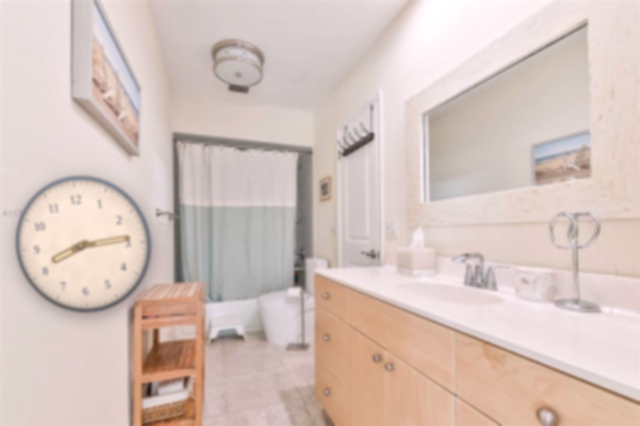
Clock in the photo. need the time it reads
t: 8:14
